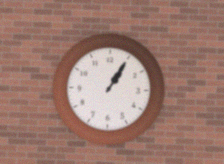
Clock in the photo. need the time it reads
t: 1:05
